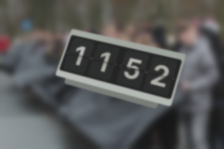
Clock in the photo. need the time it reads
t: 11:52
